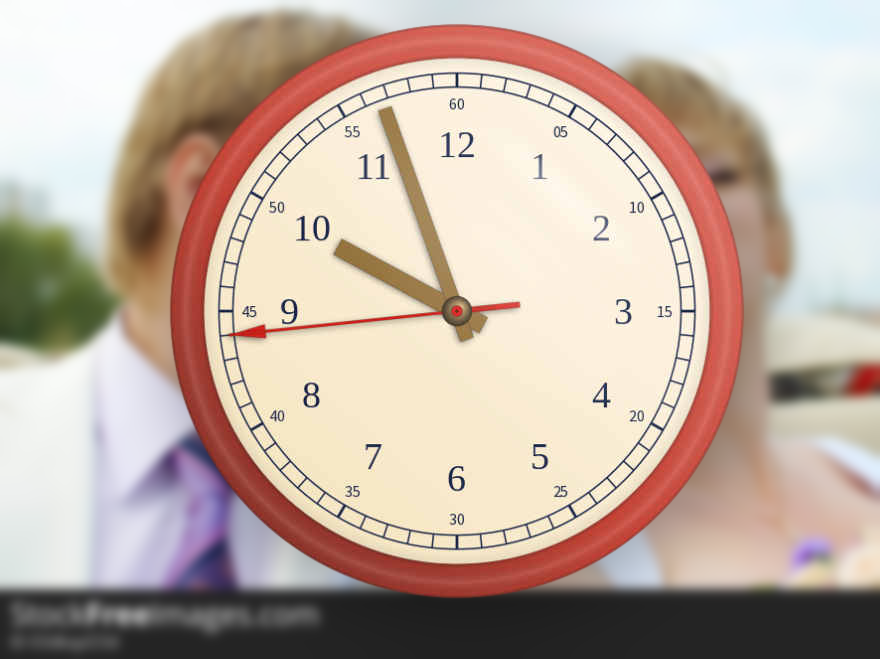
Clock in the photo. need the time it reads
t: 9:56:44
